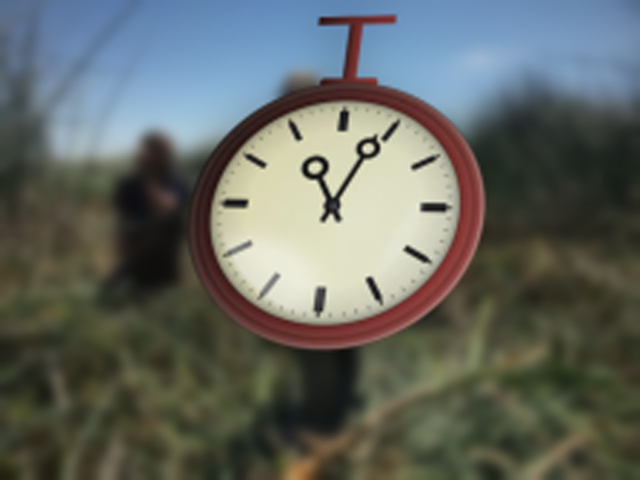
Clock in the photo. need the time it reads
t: 11:04
